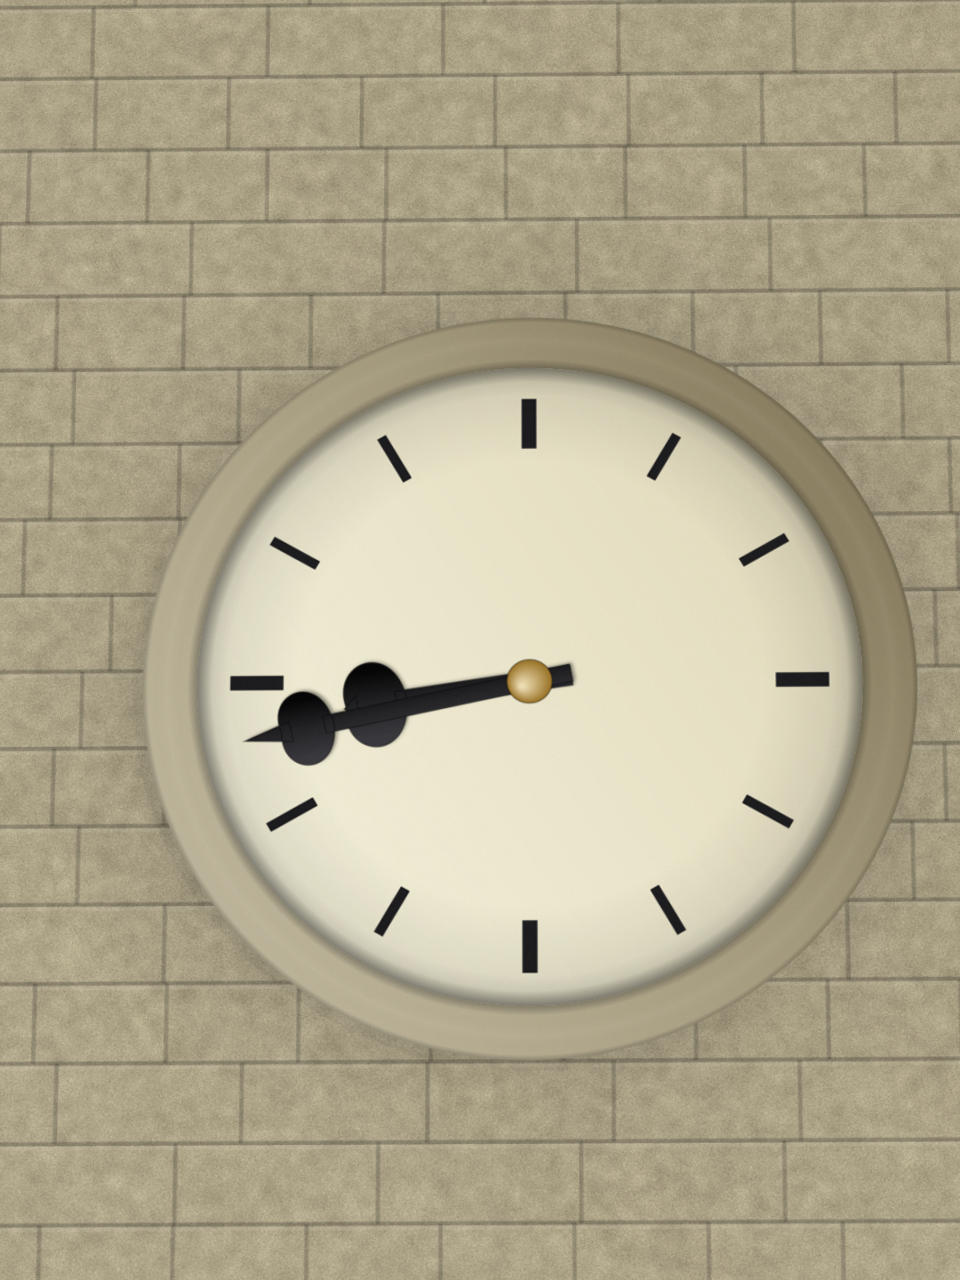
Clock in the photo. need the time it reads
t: 8:43
